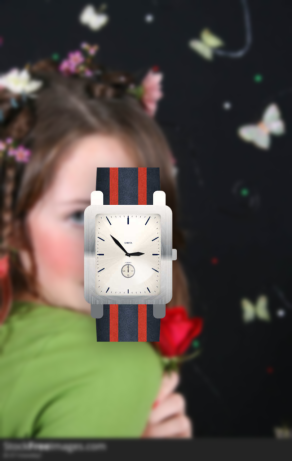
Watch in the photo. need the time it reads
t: 2:53
